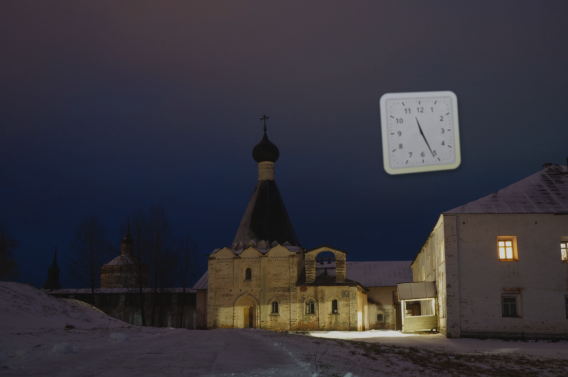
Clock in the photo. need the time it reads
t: 11:26
